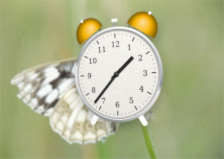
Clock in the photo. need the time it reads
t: 1:37
